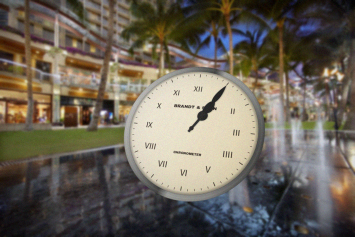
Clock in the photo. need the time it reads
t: 1:05
